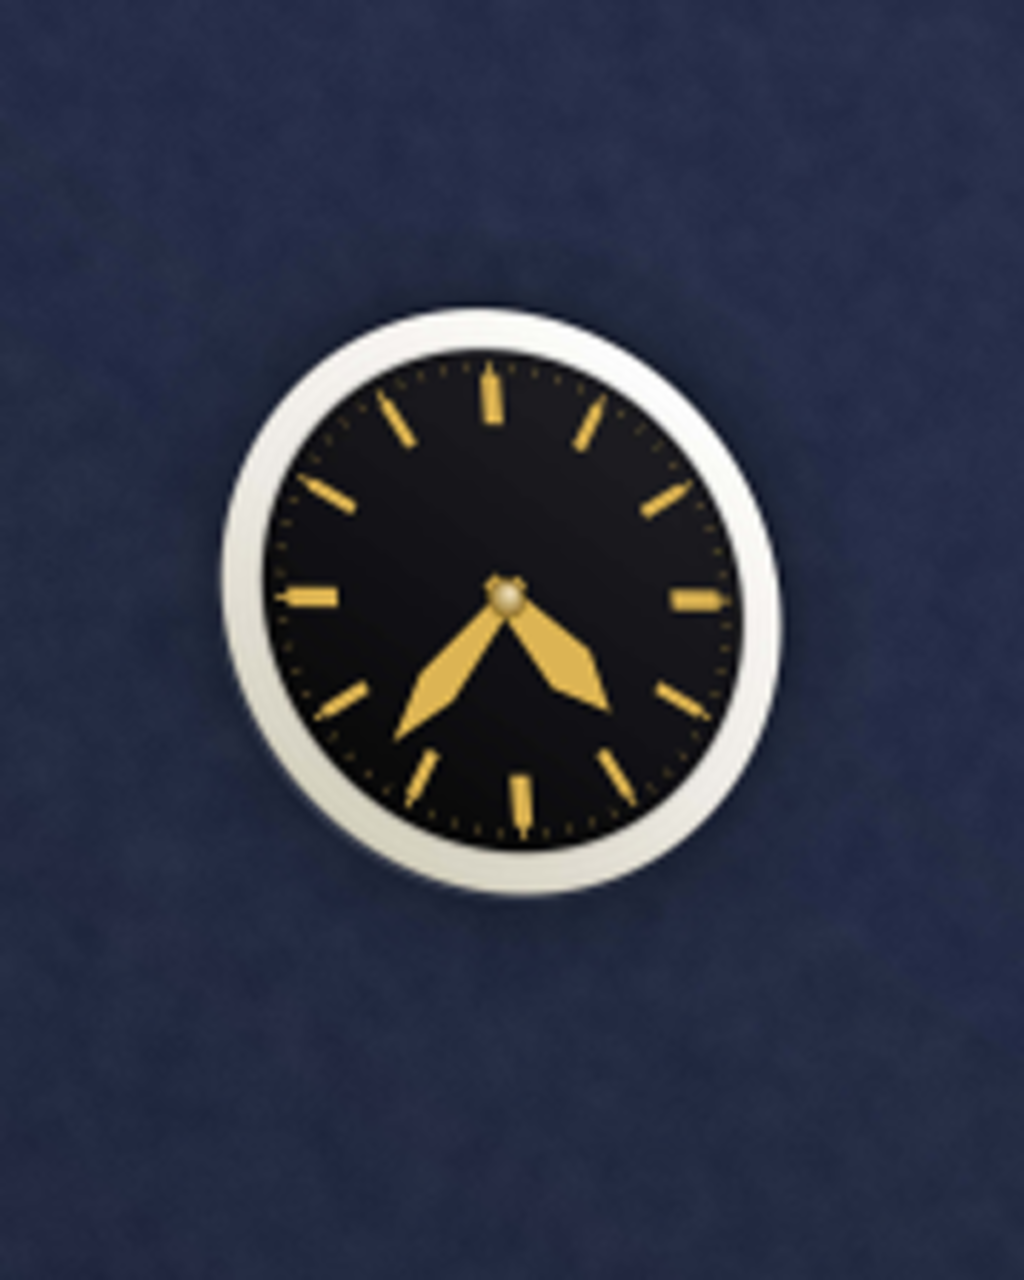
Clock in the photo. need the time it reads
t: 4:37
